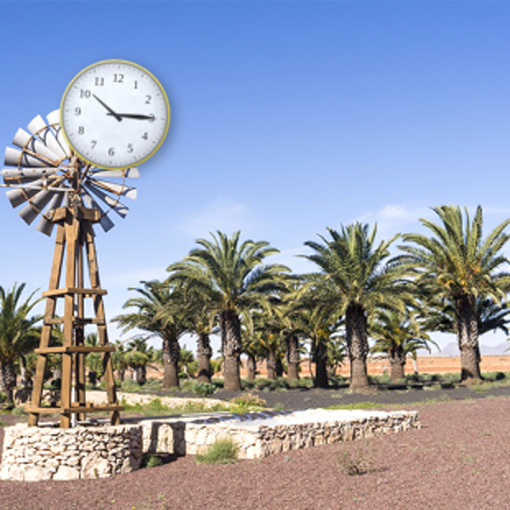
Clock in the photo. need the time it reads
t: 10:15
